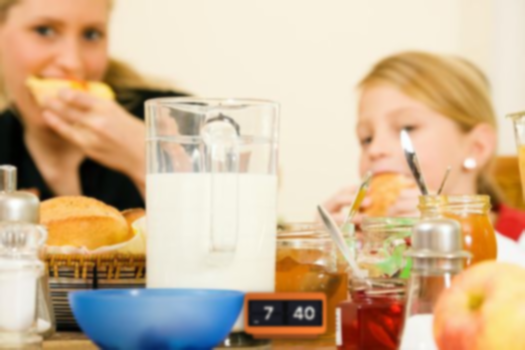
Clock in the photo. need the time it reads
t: 7:40
